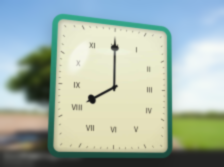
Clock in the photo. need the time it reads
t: 8:00
